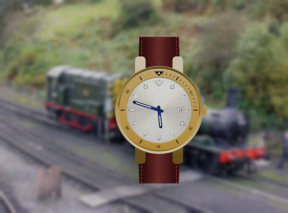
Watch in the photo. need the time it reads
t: 5:48
